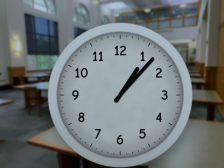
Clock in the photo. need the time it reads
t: 1:07
